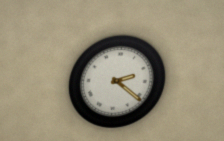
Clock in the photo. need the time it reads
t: 2:21
